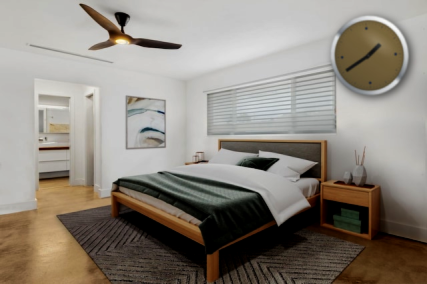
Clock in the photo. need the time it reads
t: 1:40
